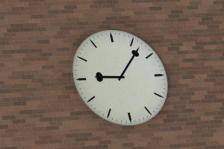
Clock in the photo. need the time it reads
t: 9:07
